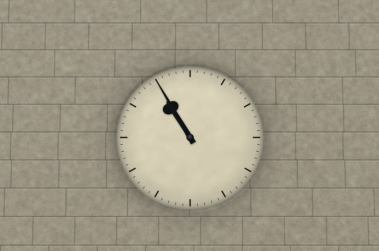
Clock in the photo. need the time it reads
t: 10:55
